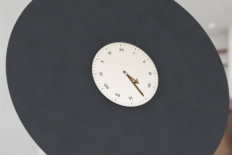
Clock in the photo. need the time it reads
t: 4:25
